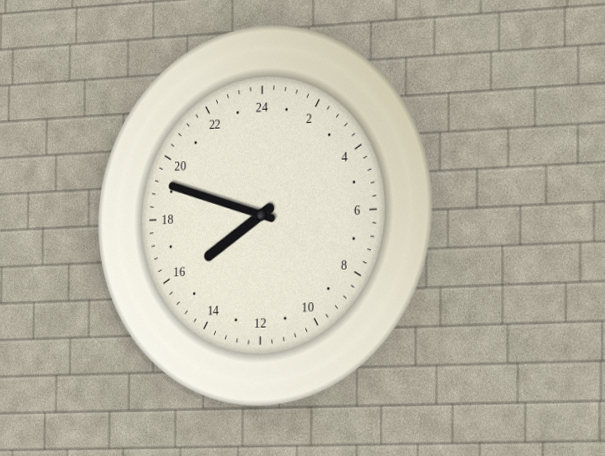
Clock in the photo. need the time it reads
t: 15:48
